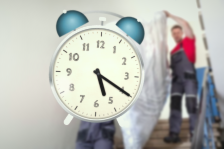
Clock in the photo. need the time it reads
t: 5:20
